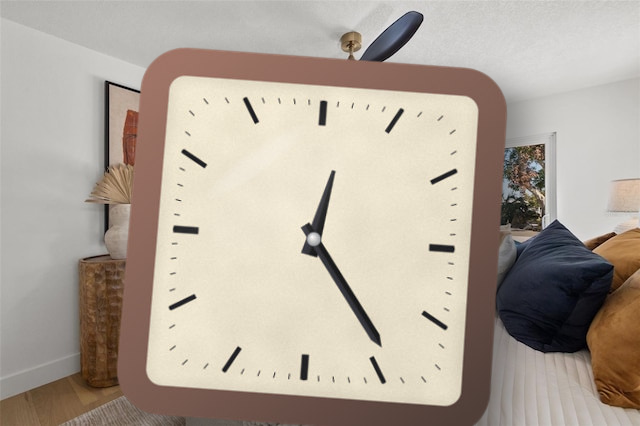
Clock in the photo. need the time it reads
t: 12:24
